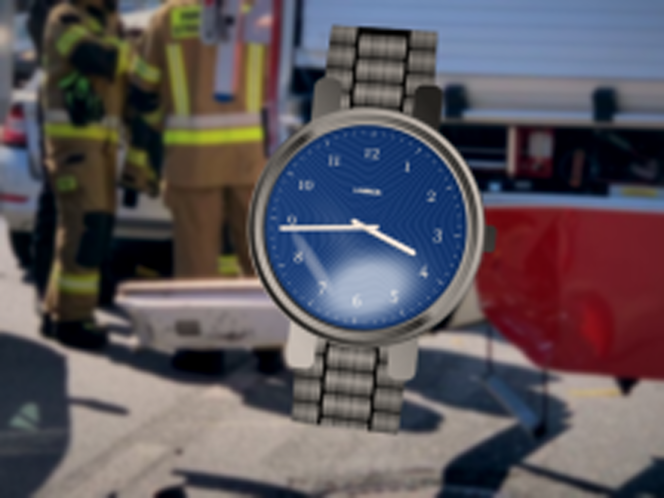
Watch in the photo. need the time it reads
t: 3:44
